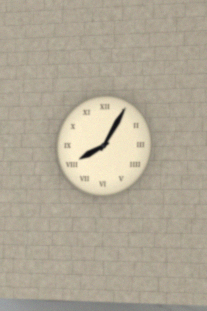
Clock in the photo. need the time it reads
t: 8:05
